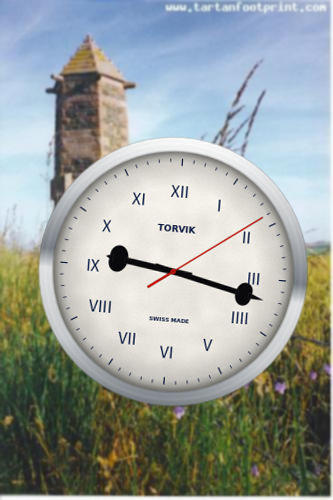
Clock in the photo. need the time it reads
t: 9:17:09
